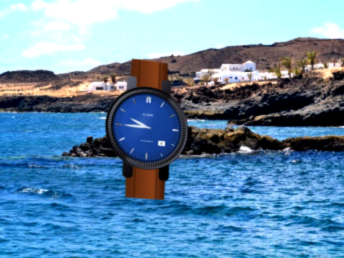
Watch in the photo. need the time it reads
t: 9:45
